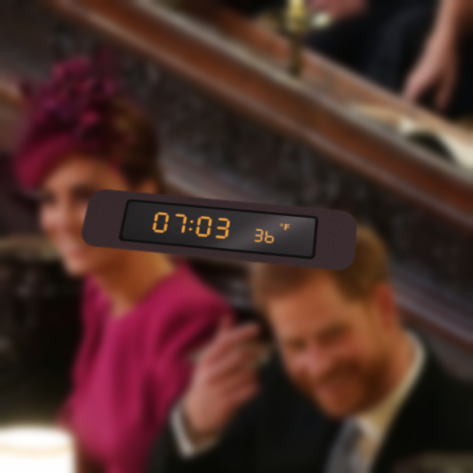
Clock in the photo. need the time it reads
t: 7:03
